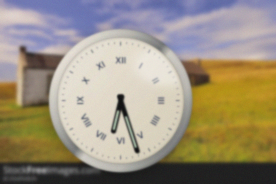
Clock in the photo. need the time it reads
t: 6:27
